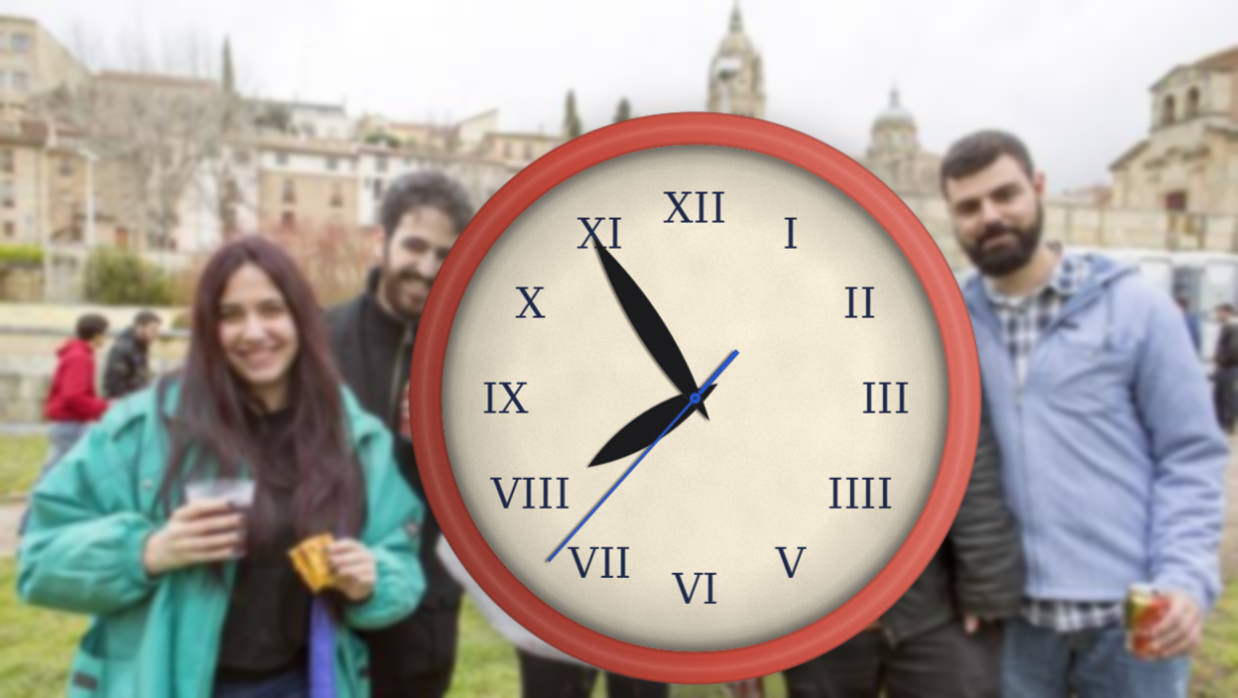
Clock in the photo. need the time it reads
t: 7:54:37
